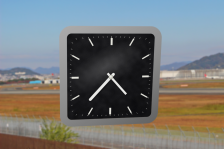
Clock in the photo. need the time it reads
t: 4:37
